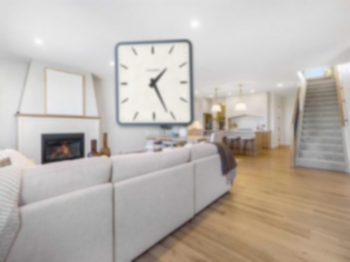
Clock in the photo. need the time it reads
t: 1:26
